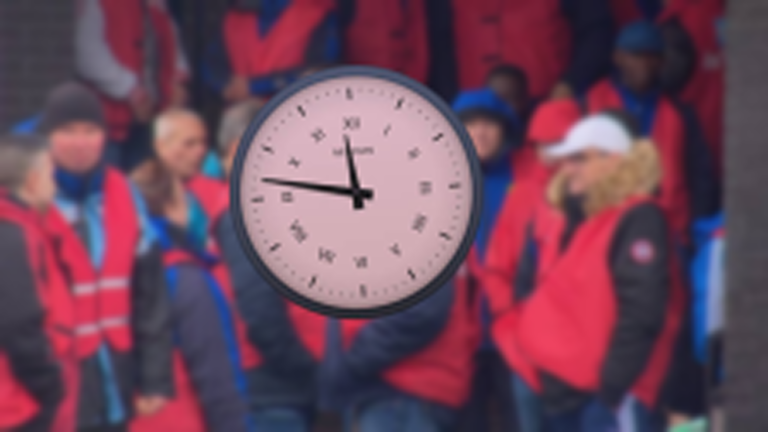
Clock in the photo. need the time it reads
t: 11:47
